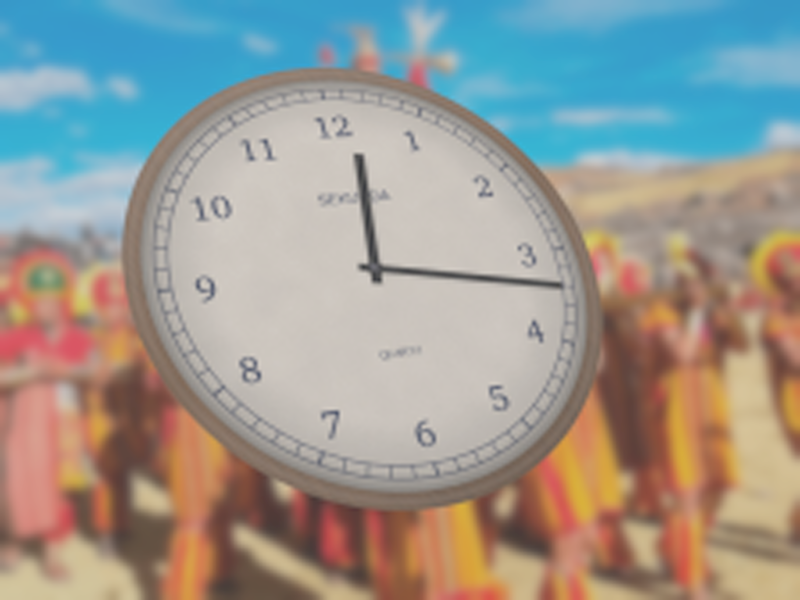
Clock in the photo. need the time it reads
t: 12:17
